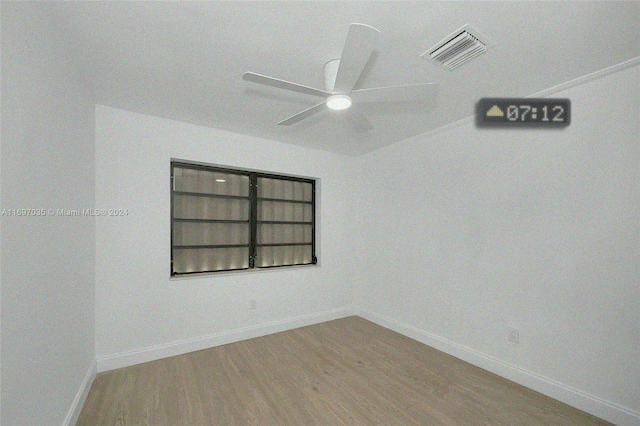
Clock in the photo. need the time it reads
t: 7:12
